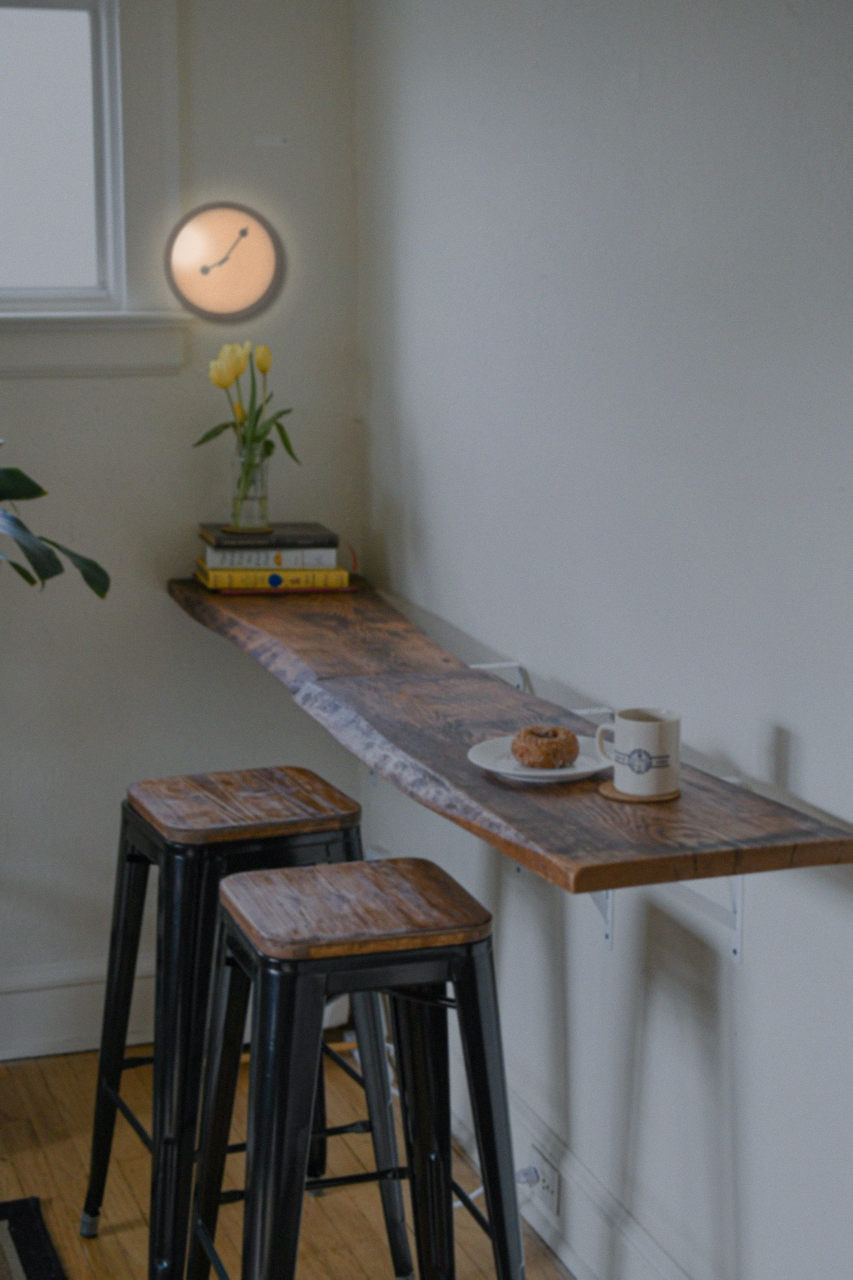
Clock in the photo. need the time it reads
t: 8:06
